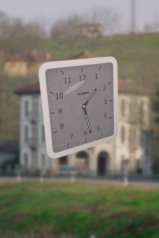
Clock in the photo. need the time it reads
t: 1:28
